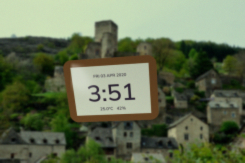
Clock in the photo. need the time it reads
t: 3:51
